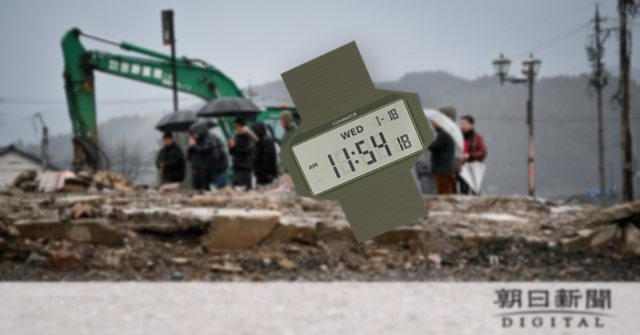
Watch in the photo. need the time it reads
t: 11:54:18
